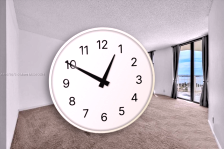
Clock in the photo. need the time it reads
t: 12:50
